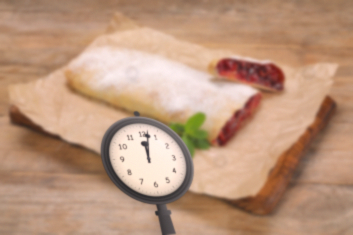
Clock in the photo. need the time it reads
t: 12:02
